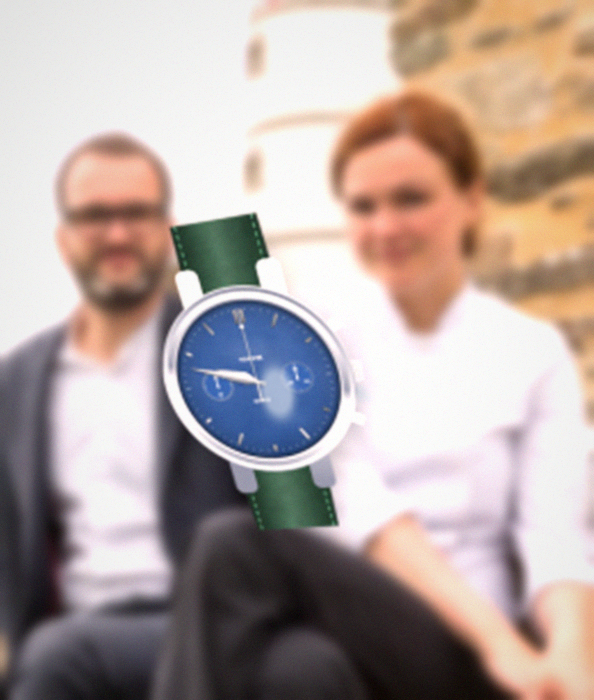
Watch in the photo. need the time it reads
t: 9:48
